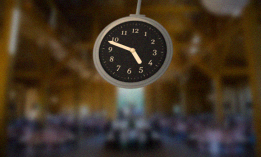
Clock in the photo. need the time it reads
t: 4:48
